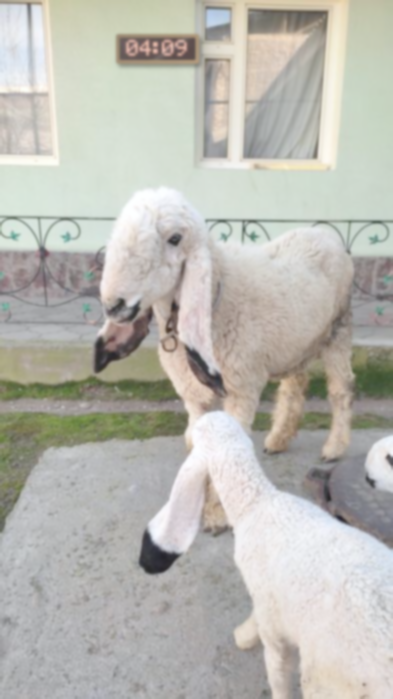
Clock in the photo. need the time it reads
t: 4:09
